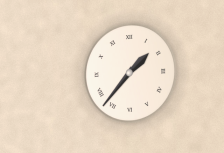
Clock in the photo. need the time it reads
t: 1:37
